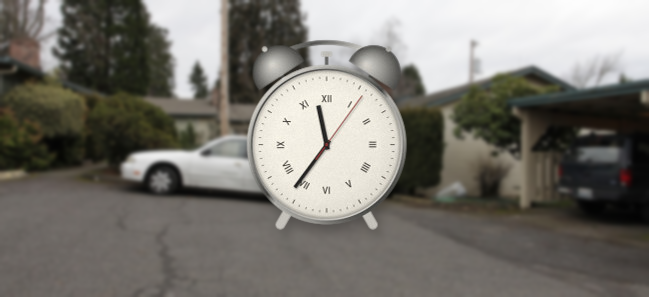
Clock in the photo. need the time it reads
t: 11:36:06
